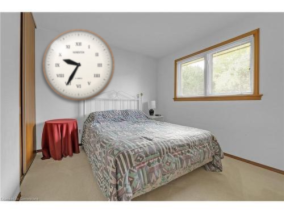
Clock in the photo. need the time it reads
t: 9:35
